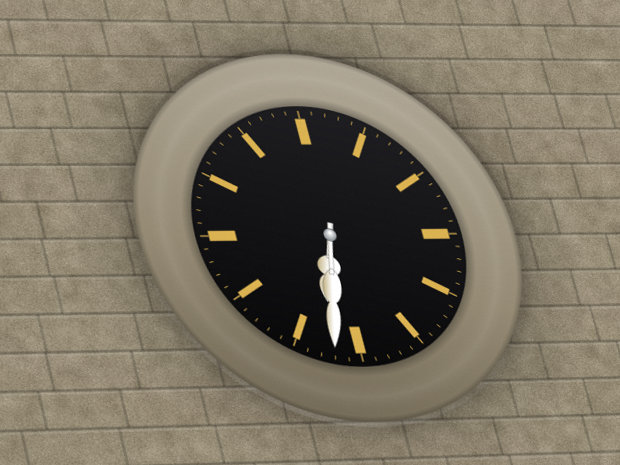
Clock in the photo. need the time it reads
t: 6:32
